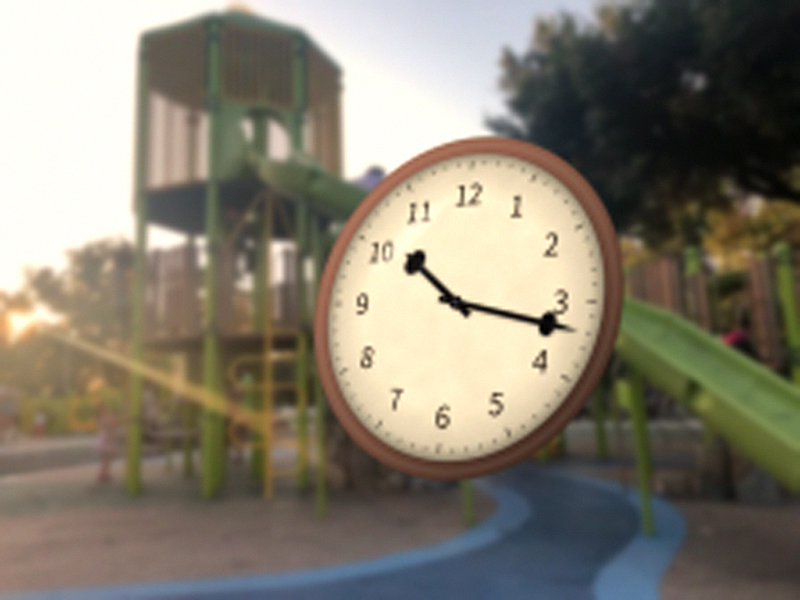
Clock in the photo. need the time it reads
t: 10:17
